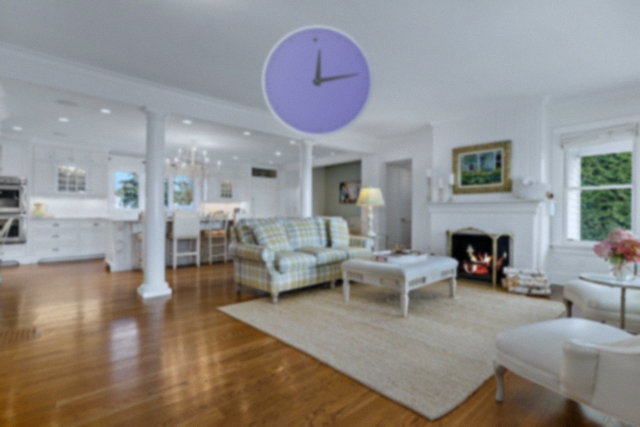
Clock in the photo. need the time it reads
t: 12:14
